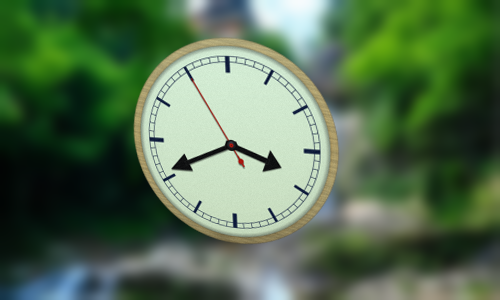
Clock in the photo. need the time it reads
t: 3:40:55
